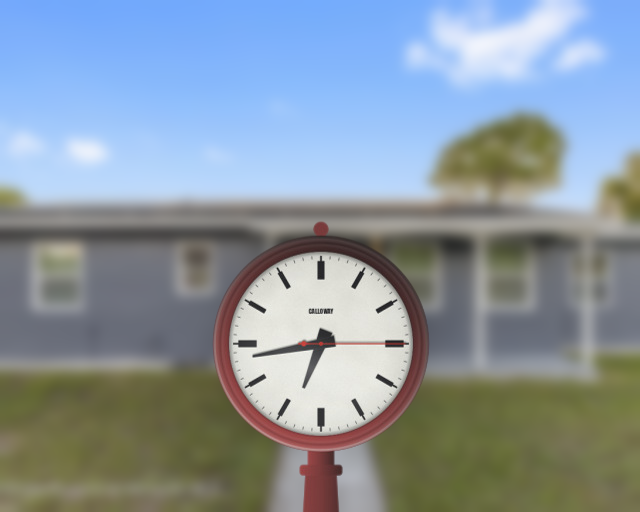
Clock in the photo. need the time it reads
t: 6:43:15
